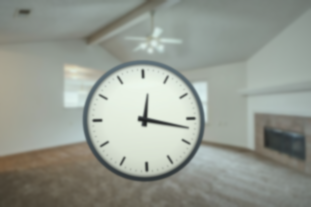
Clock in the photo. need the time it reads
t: 12:17
